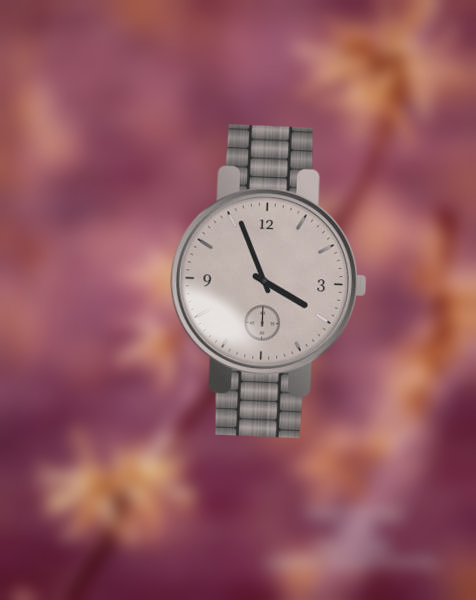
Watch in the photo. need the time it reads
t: 3:56
